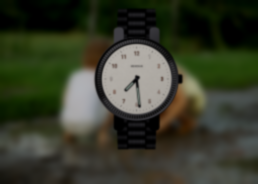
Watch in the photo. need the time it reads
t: 7:29
